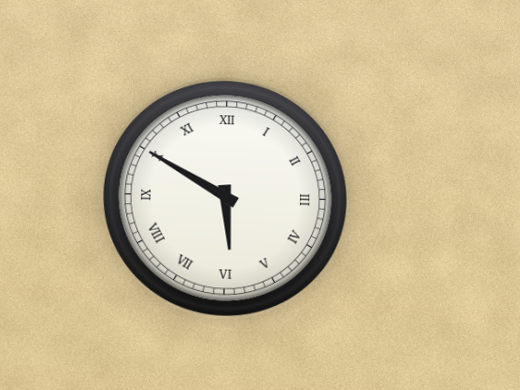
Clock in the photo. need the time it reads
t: 5:50
